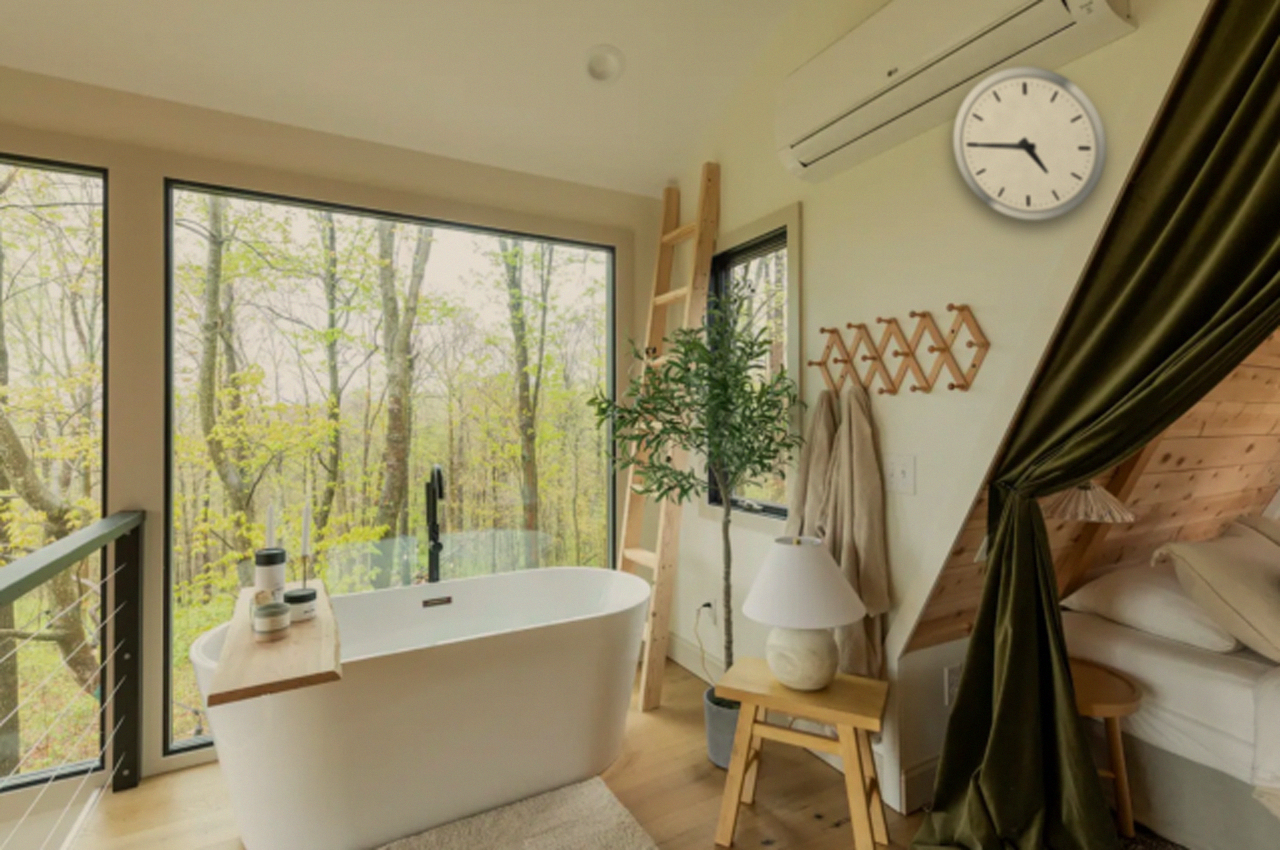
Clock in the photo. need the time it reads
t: 4:45
